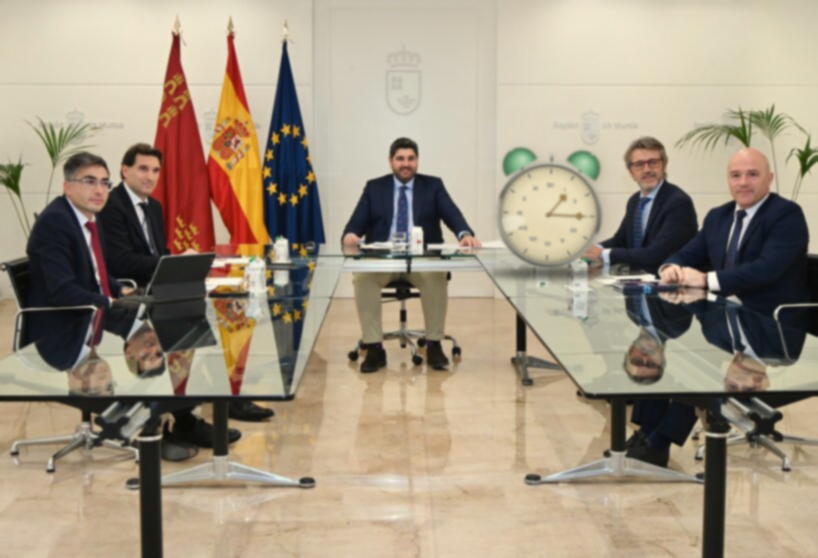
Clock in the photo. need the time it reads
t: 1:15
